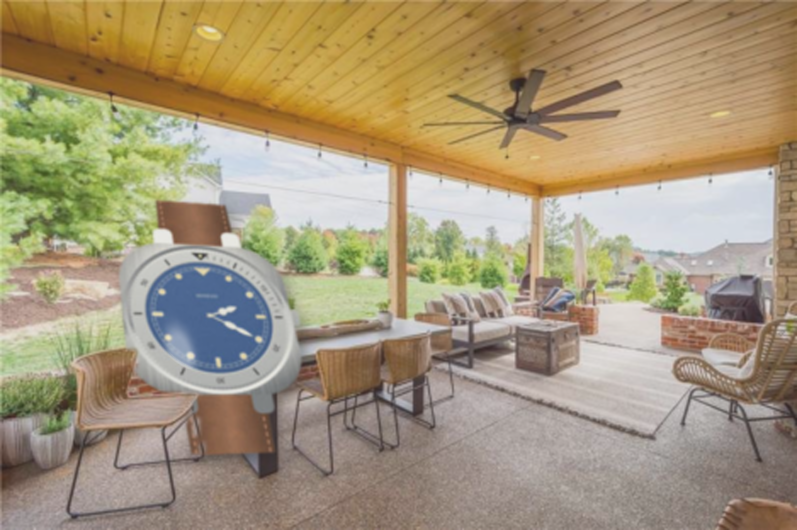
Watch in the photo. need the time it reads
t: 2:20
